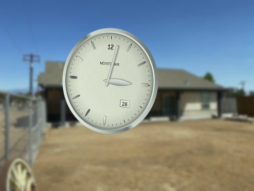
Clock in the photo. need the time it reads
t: 3:02
